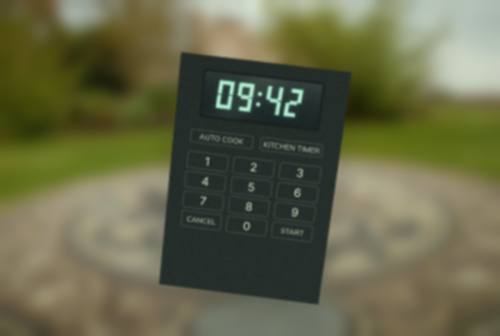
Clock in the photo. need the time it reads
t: 9:42
